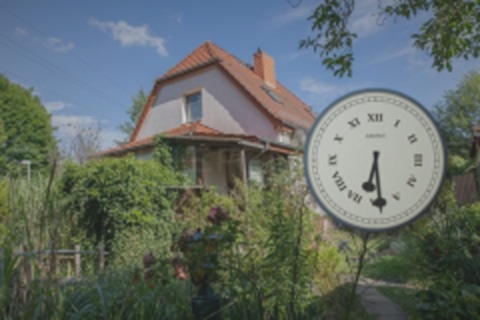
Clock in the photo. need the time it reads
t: 6:29
